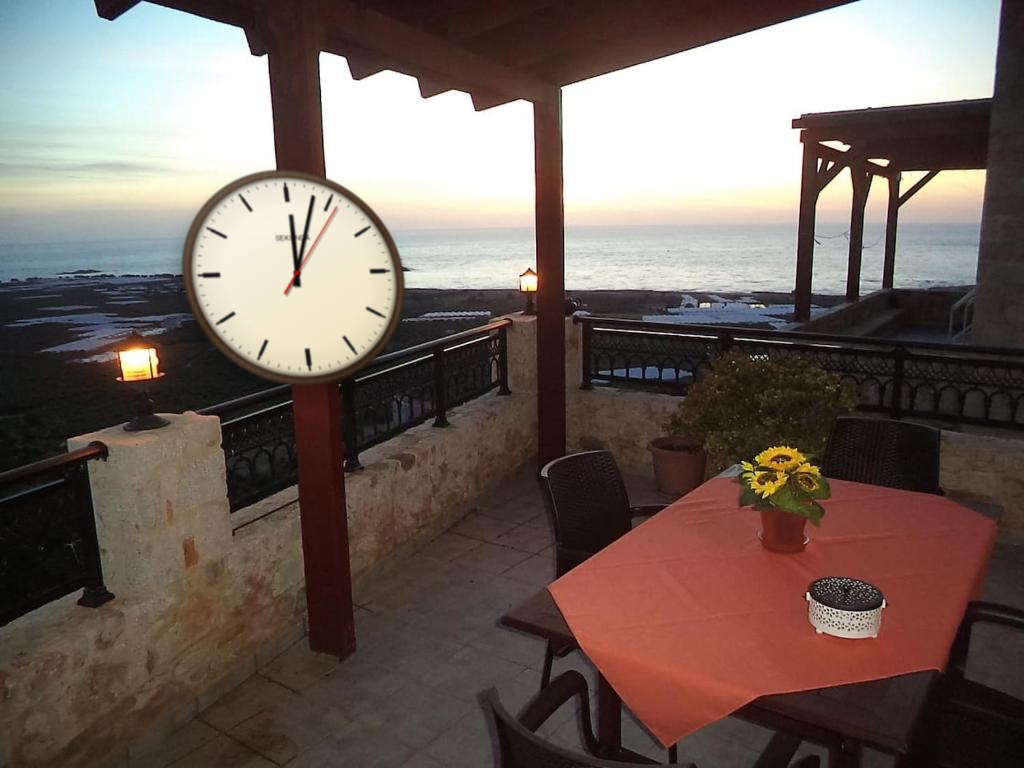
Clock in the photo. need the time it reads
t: 12:03:06
